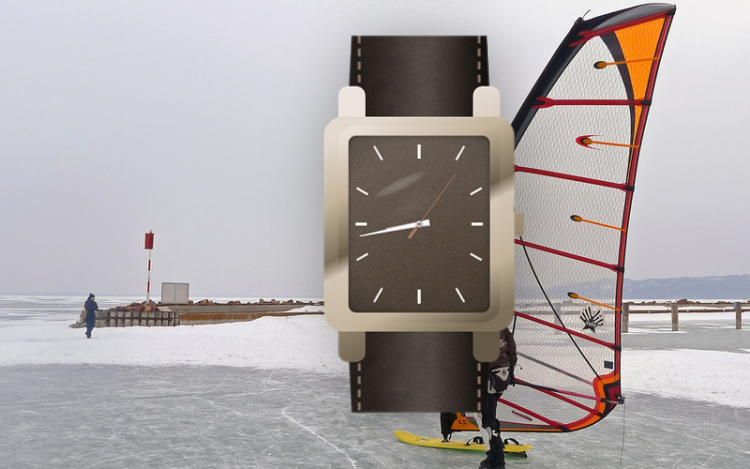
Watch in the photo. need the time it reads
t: 8:43:06
